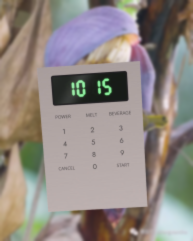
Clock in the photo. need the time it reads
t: 10:15
